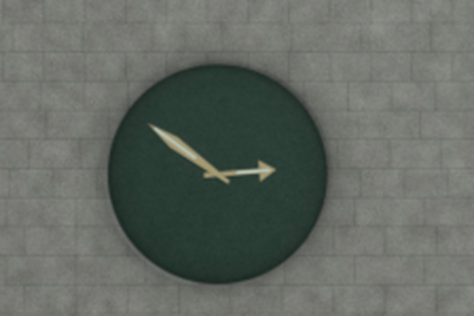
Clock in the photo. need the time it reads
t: 2:51
